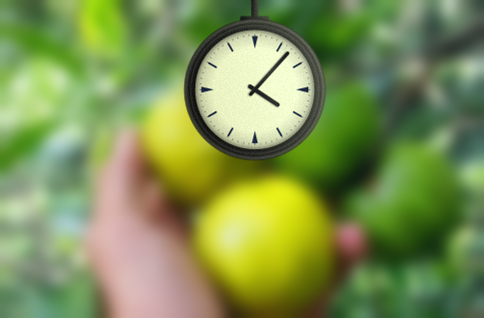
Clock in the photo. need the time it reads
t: 4:07
